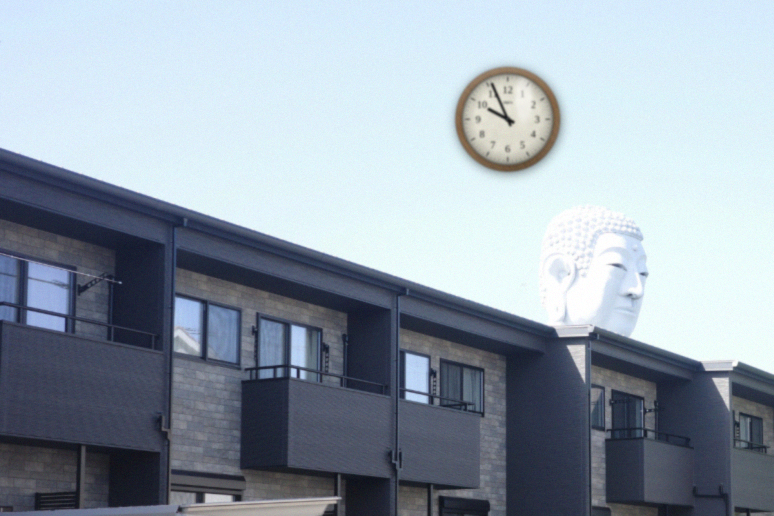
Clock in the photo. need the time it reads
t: 9:56
